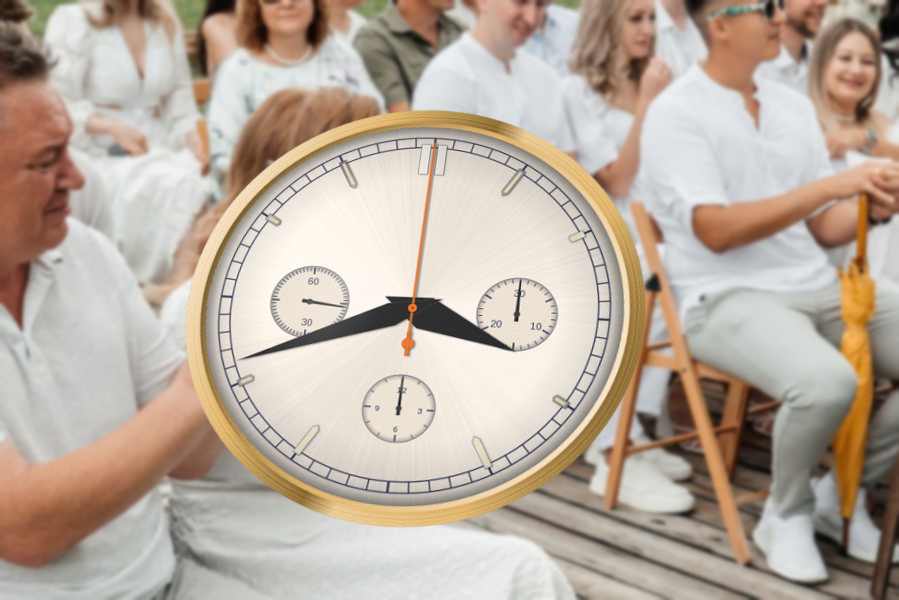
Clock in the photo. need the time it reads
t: 3:41:16
